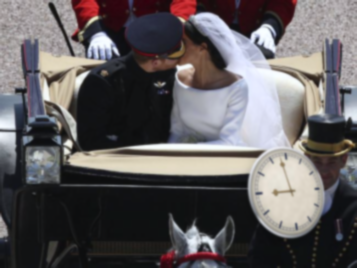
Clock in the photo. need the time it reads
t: 8:58
